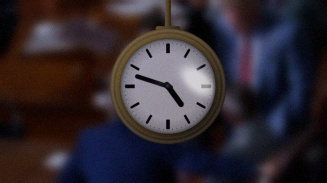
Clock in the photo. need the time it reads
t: 4:48
